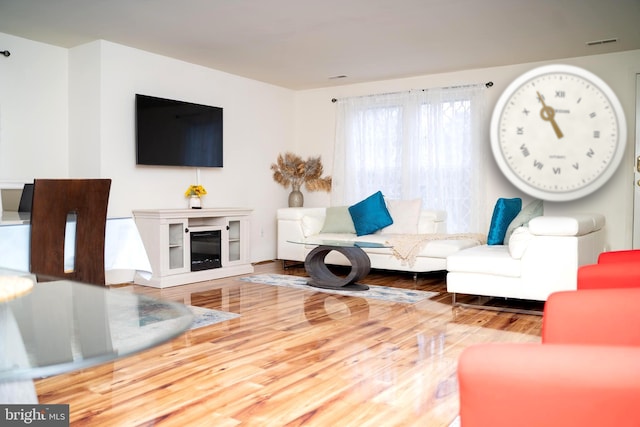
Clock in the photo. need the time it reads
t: 10:55
